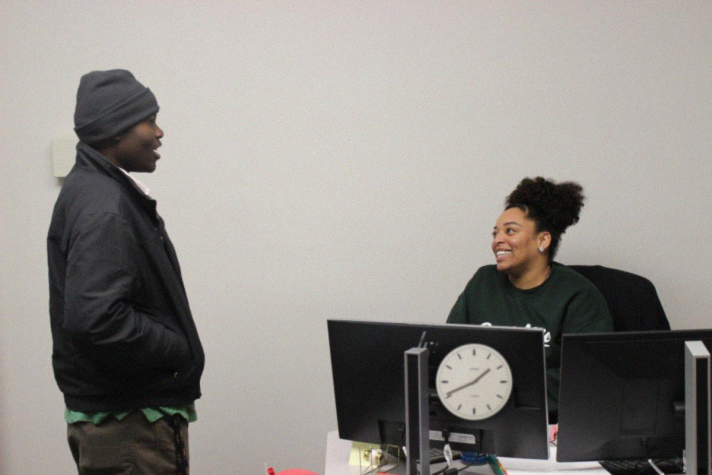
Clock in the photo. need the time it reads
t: 1:41
